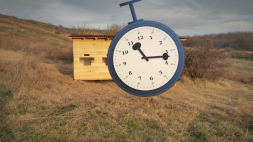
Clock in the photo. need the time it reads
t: 11:17
